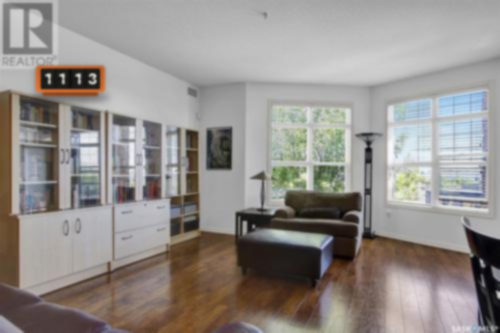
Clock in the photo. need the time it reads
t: 11:13
